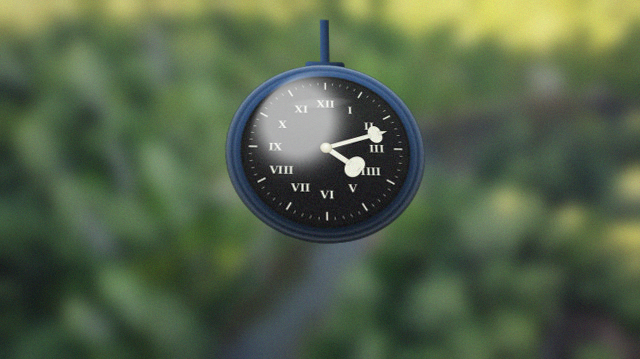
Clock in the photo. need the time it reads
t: 4:12
